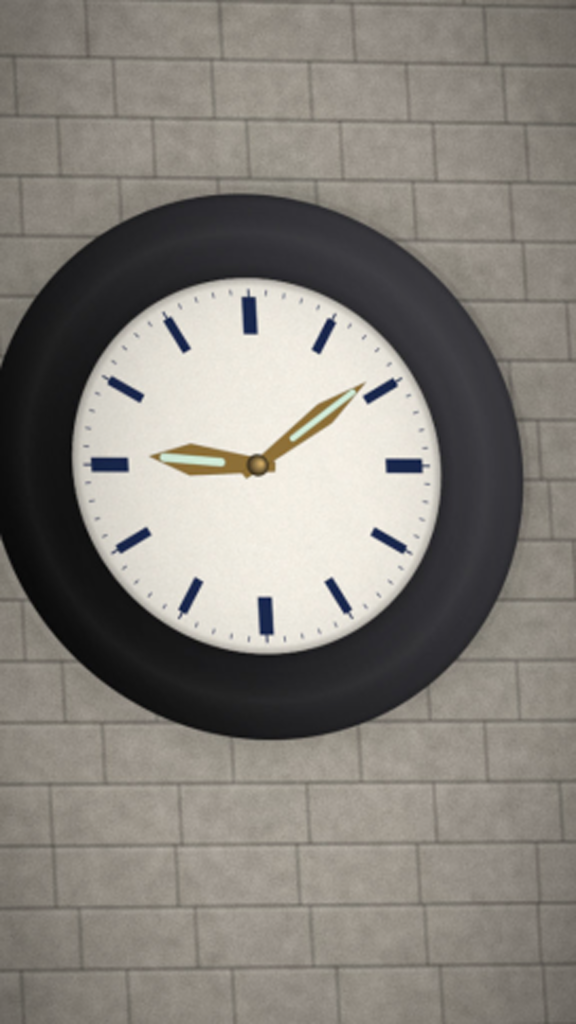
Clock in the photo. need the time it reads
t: 9:09
